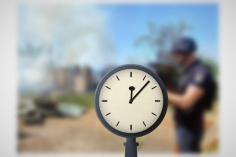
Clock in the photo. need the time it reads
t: 12:07
